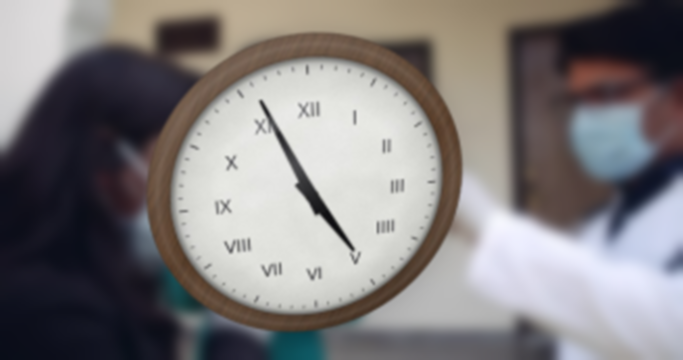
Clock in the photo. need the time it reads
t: 4:56
